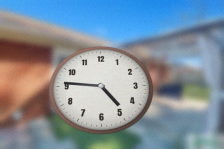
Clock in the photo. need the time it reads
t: 4:46
